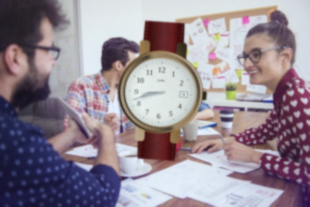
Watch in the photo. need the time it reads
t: 8:42
